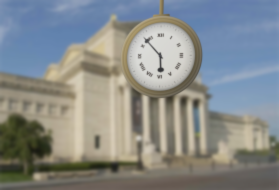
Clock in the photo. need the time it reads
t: 5:53
